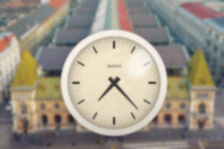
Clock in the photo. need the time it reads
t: 7:23
